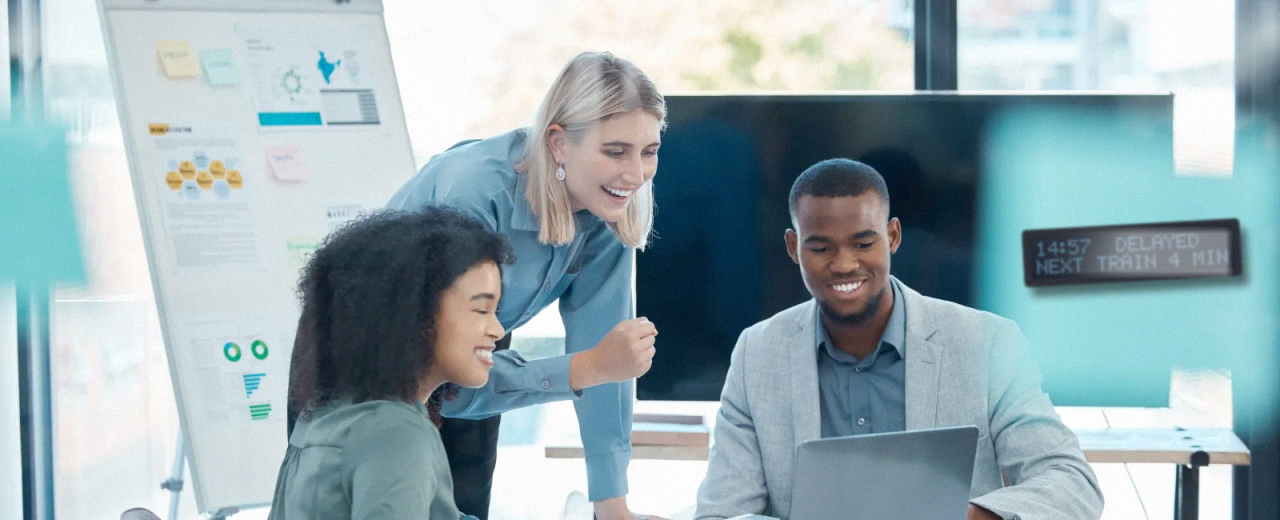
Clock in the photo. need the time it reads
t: 14:57
